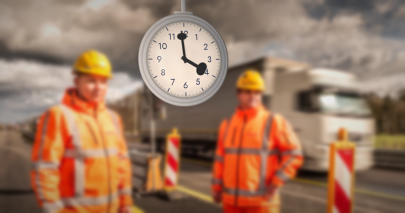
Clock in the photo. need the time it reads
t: 3:59
